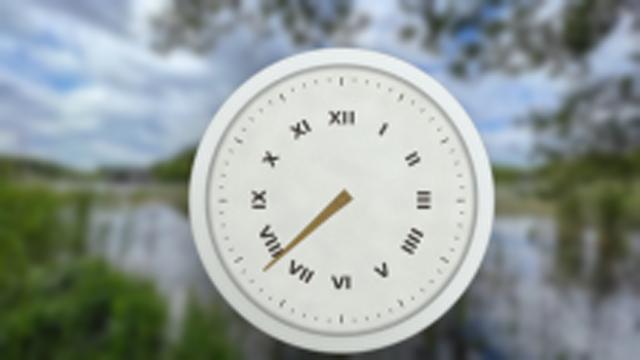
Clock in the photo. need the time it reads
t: 7:38
